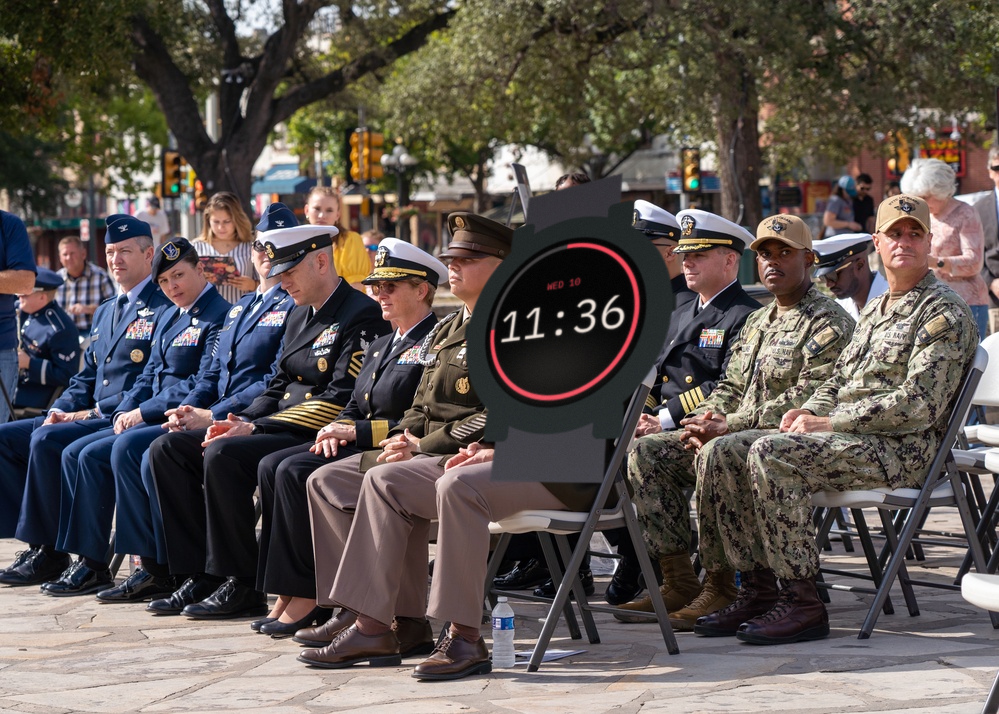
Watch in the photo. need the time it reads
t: 11:36
